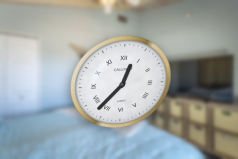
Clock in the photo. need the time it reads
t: 12:37
